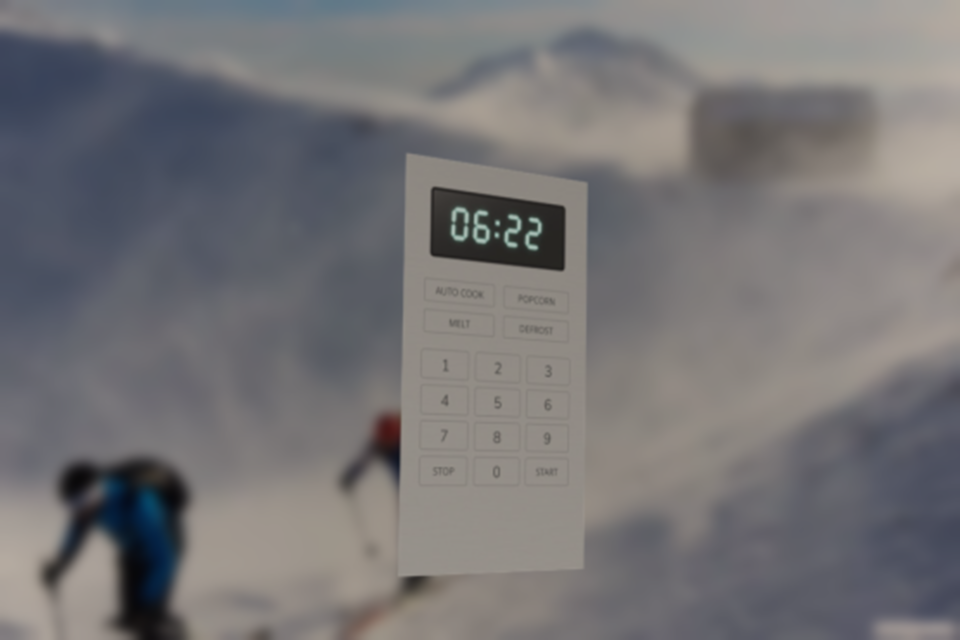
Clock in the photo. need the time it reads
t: 6:22
